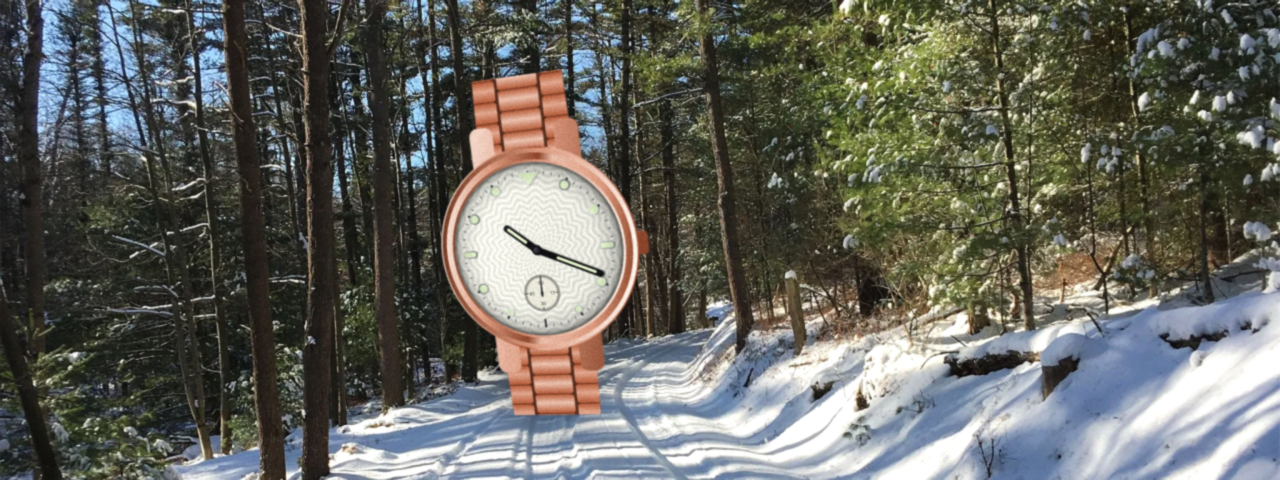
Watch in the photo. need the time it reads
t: 10:19
